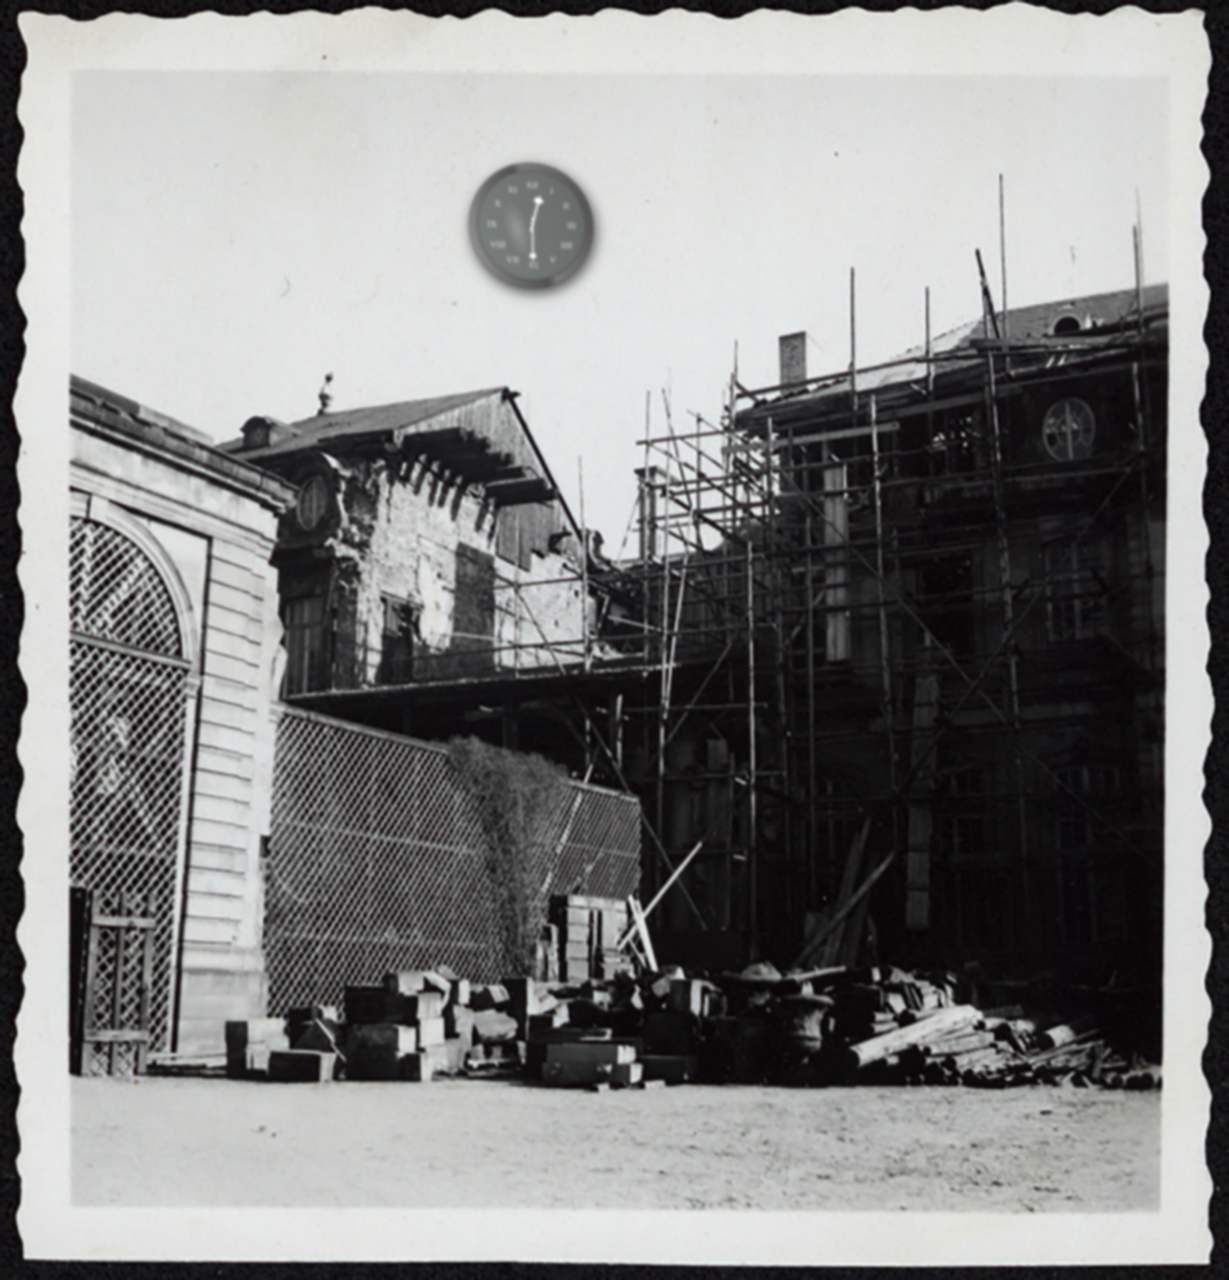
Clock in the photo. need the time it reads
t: 12:30
